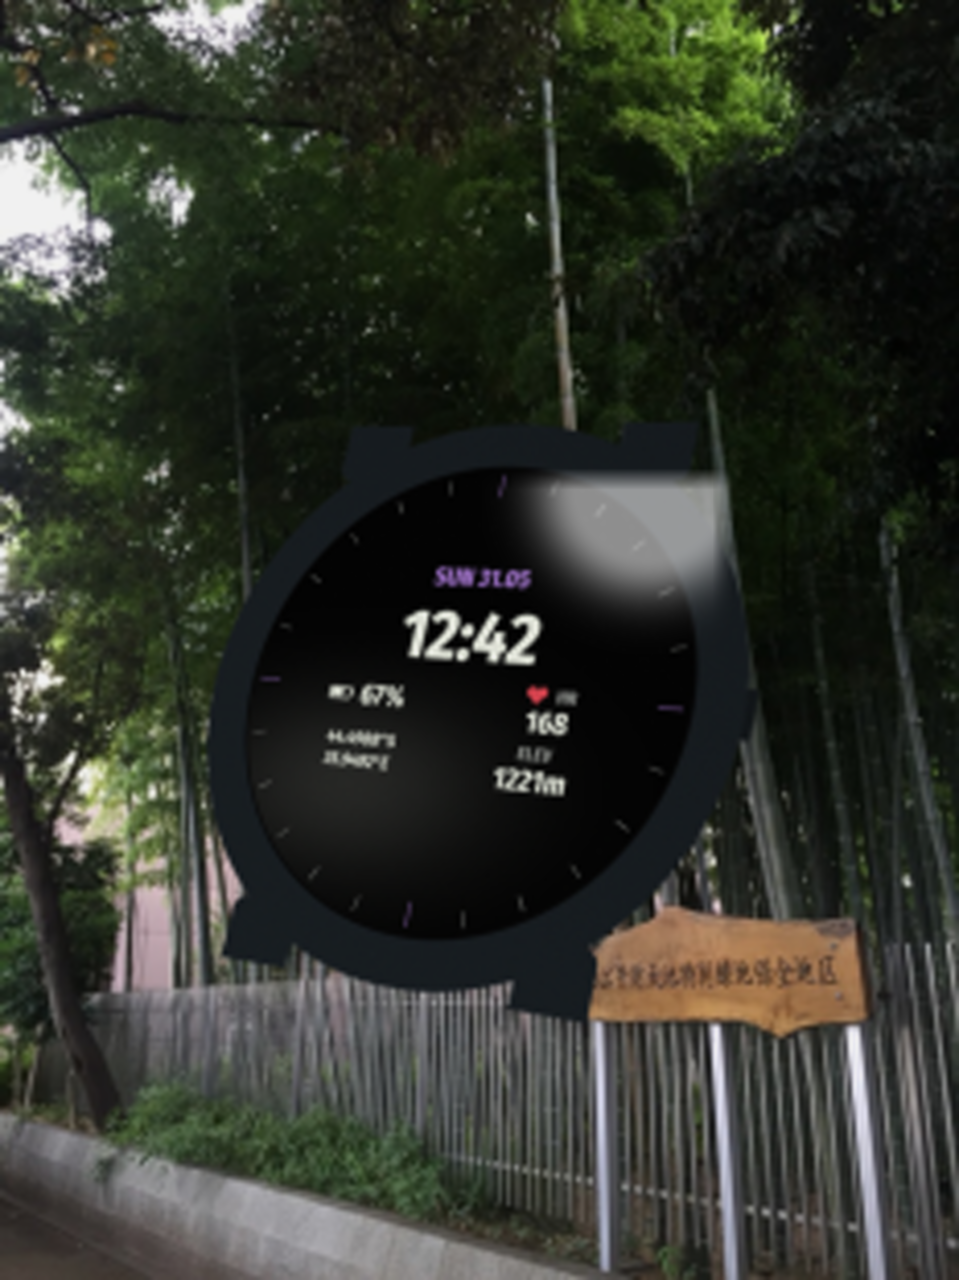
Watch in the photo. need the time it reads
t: 12:42
